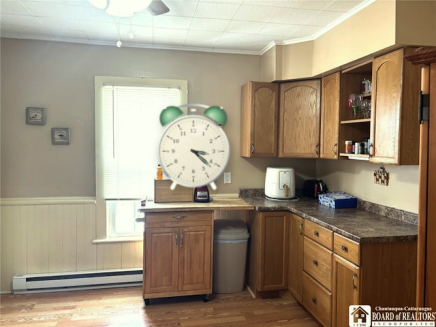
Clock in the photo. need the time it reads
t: 3:22
